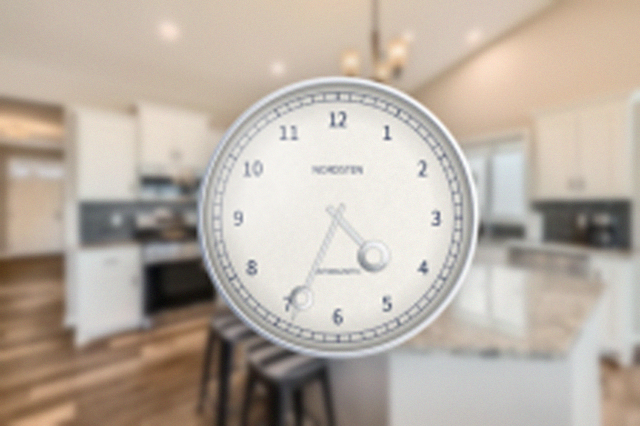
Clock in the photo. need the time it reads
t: 4:34
